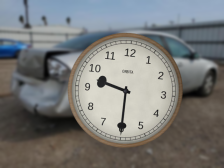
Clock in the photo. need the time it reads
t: 9:30
